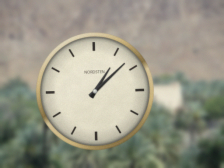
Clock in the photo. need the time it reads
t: 1:08
